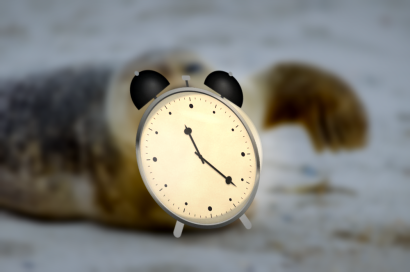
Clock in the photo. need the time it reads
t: 11:22
